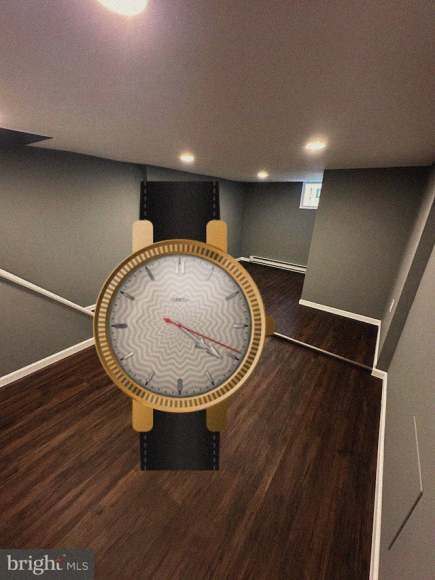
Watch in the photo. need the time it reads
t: 4:21:19
